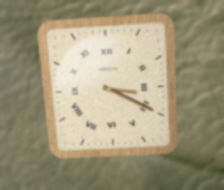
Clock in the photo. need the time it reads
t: 3:20
